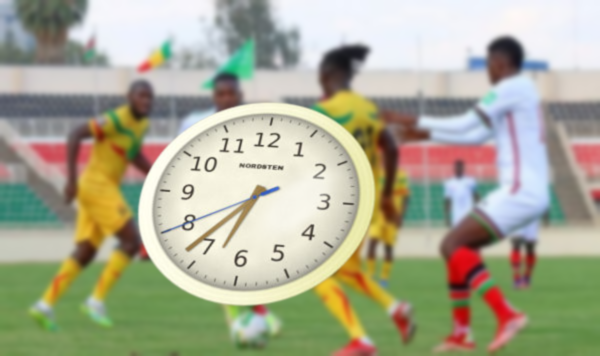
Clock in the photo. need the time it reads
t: 6:36:40
